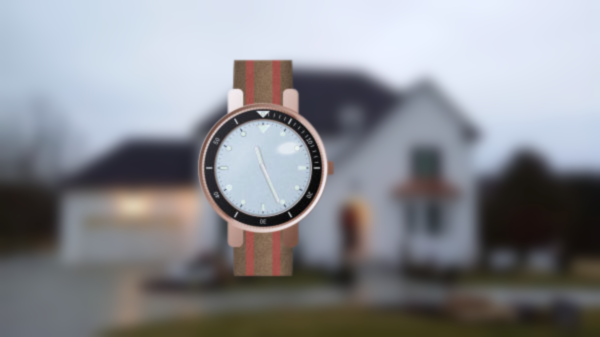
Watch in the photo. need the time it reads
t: 11:26
